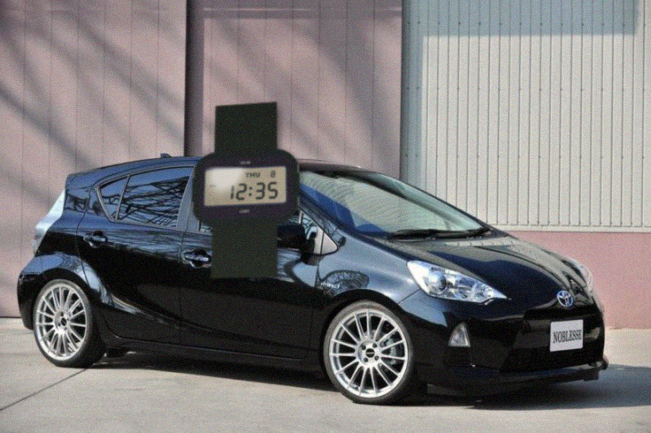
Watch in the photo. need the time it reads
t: 12:35
